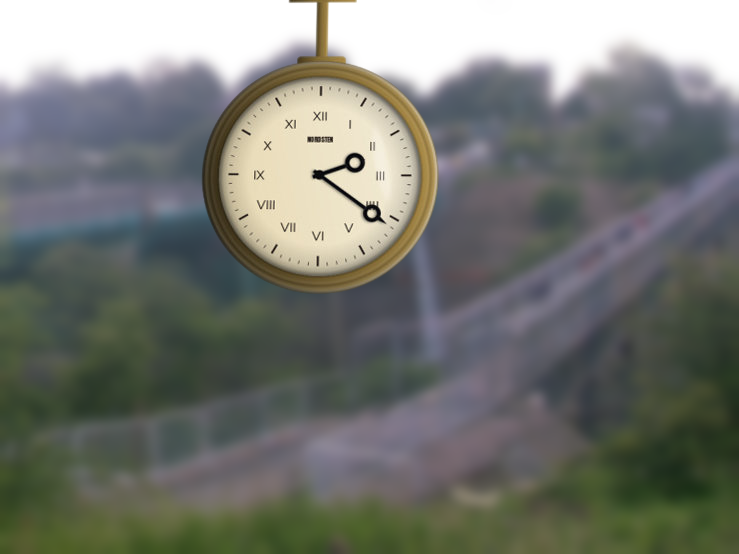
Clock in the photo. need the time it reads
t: 2:21
